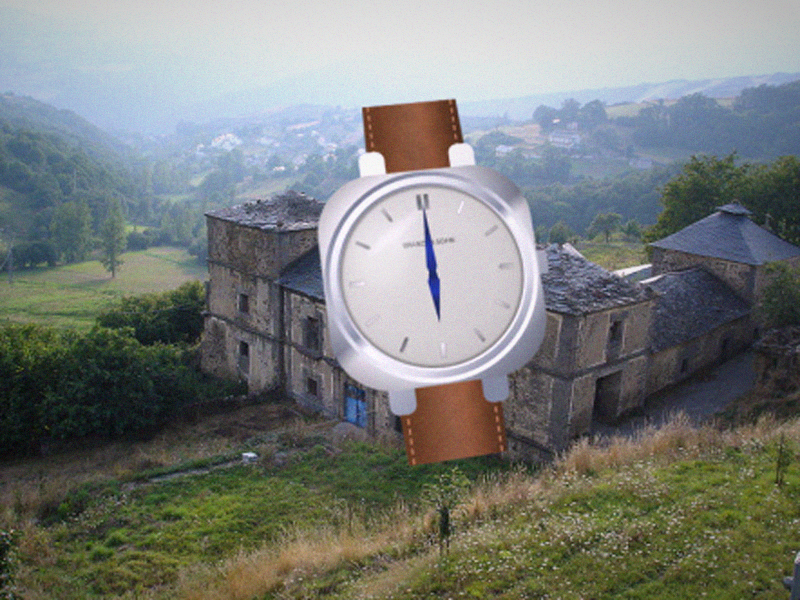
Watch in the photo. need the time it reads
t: 6:00
